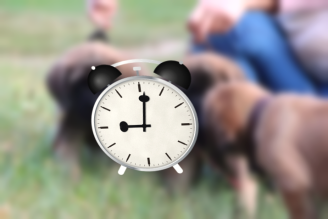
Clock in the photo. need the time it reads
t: 9:01
